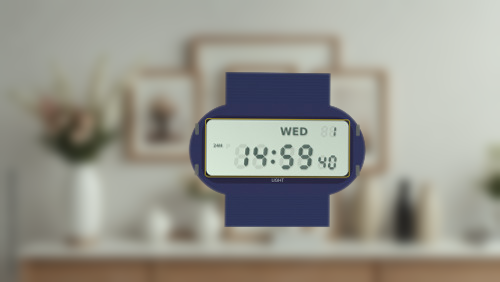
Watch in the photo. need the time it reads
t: 14:59:40
